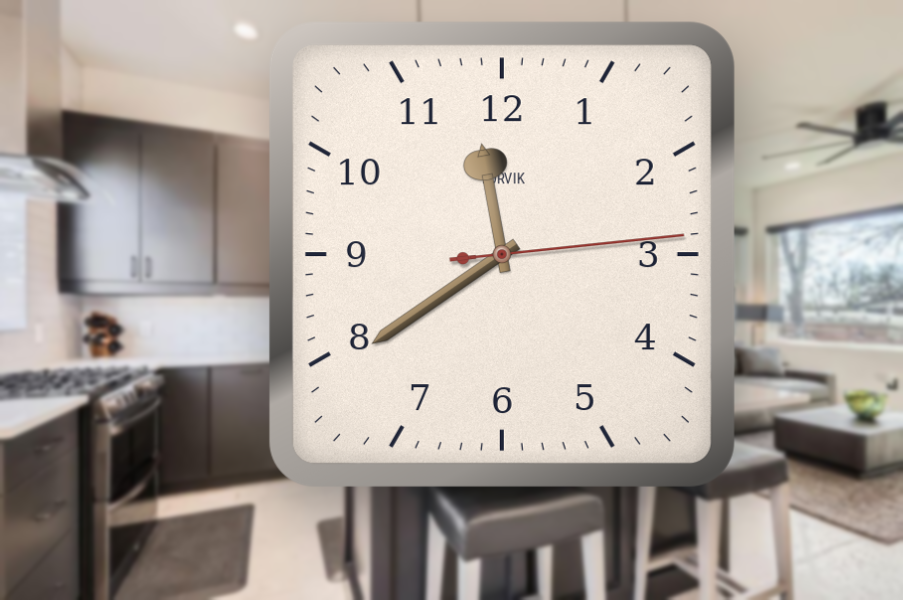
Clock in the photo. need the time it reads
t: 11:39:14
